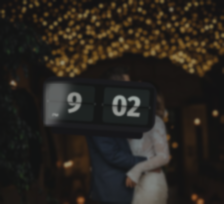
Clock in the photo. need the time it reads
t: 9:02
